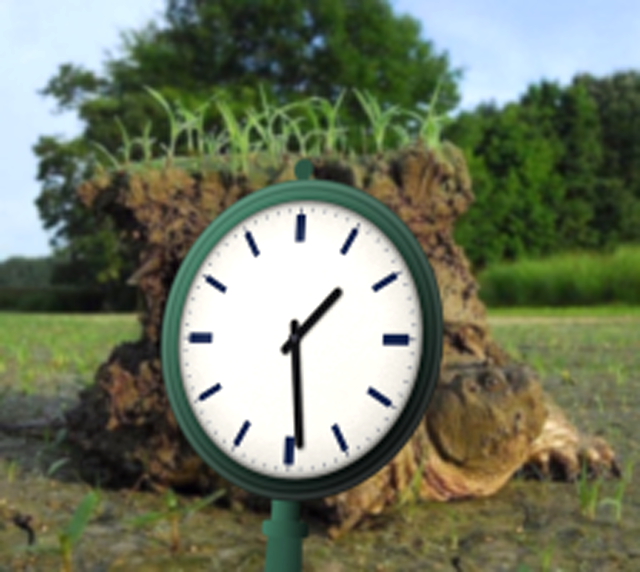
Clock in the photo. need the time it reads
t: 1:29
